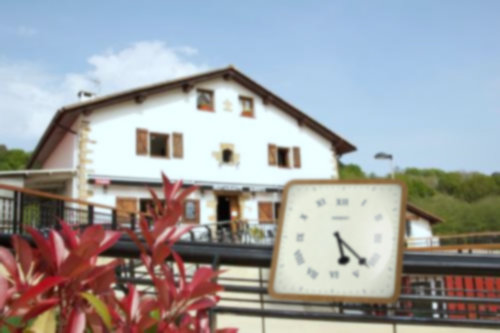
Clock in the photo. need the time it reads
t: 5:22
